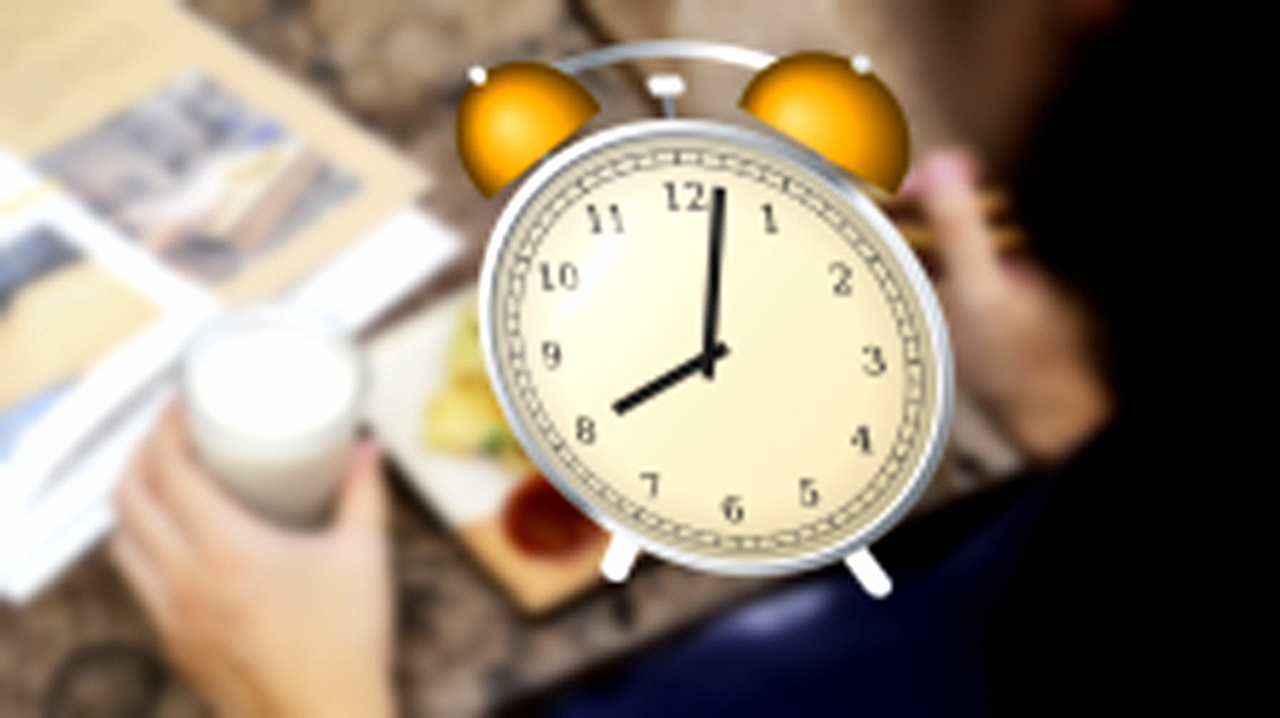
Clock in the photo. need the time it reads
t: 8:02
